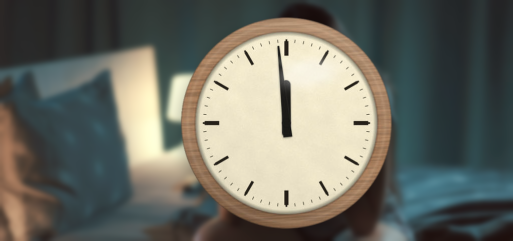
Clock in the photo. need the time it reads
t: 11:59
